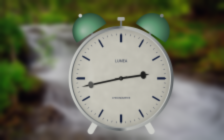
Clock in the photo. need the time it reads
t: 2:43
